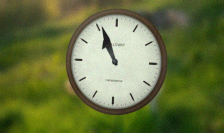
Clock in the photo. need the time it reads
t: 10:56
